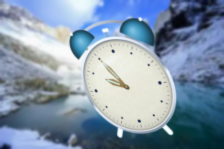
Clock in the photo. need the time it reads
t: 9:55
